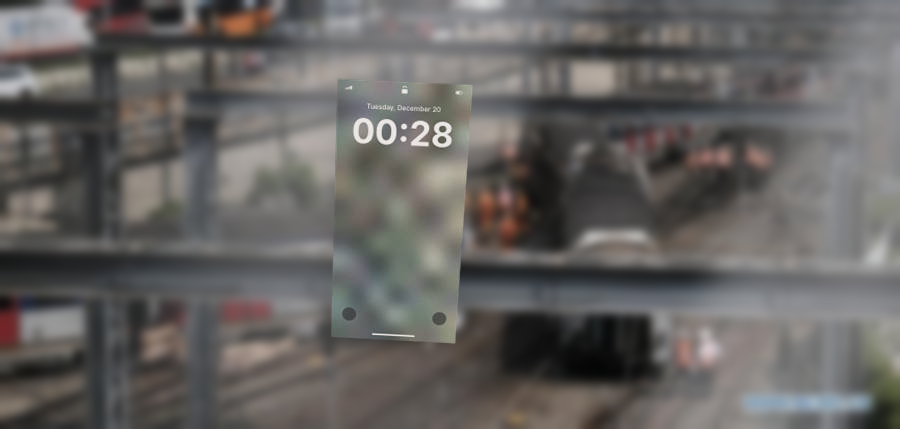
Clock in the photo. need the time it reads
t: 0:28
